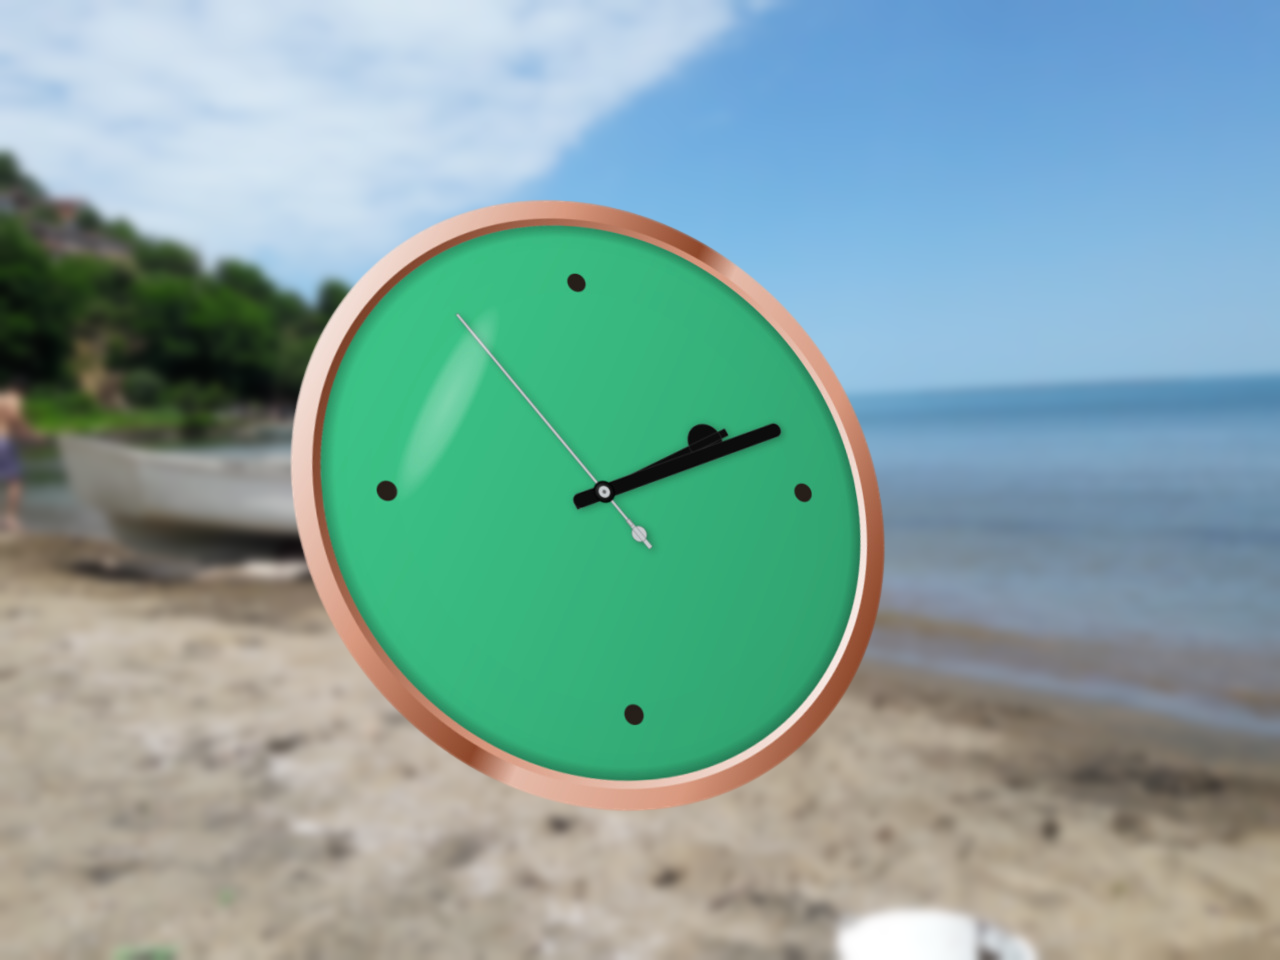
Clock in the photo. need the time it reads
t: 2:11:54
